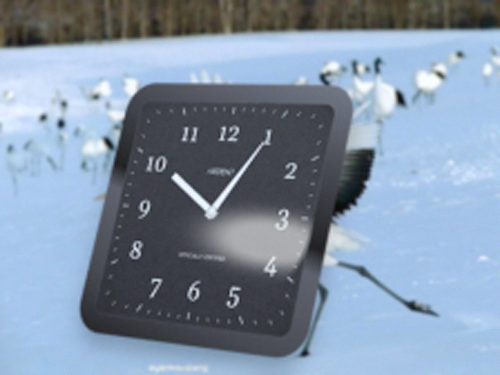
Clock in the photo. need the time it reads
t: 10:05
